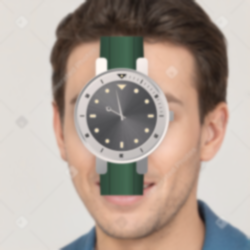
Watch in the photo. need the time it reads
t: 9:58
